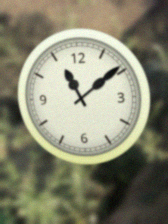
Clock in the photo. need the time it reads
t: 11:09
